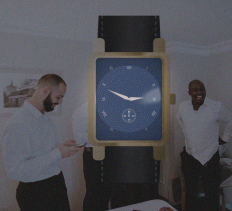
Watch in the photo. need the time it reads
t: 2:49
